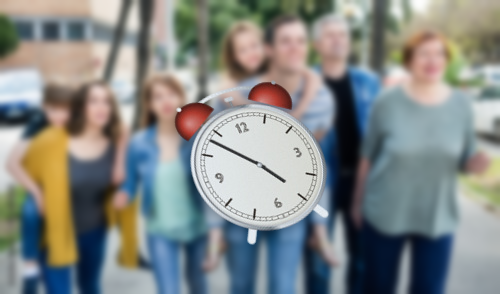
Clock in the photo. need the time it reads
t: 4:53
